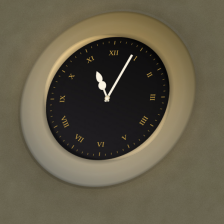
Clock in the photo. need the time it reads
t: 11:04
